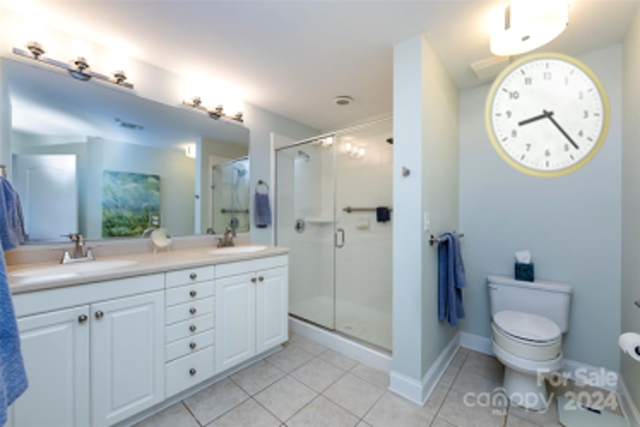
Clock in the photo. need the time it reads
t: 8:23
